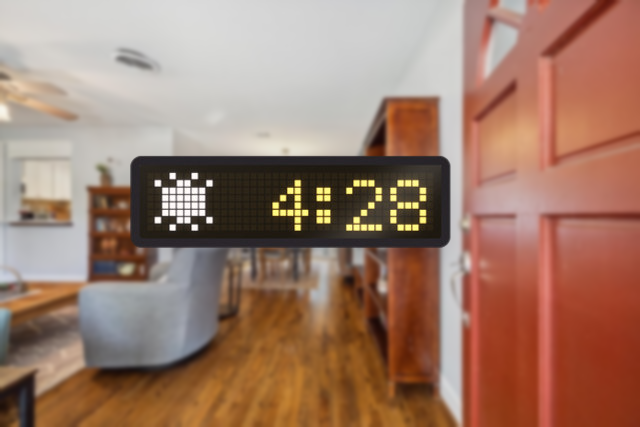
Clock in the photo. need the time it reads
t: 4:28
